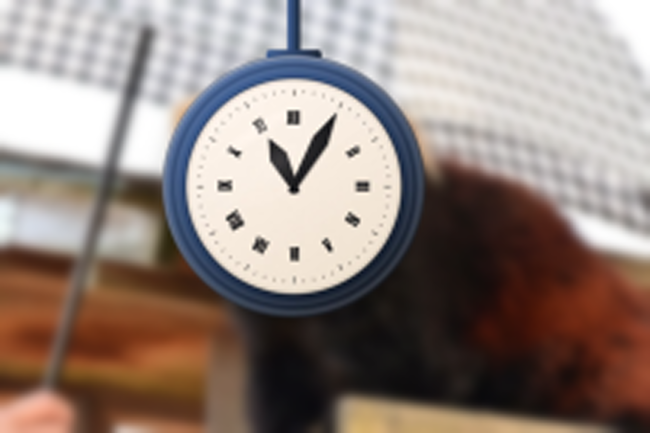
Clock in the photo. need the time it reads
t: 11:05
